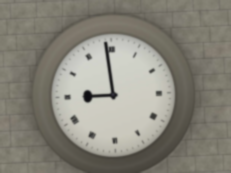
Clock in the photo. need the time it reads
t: 8:59
